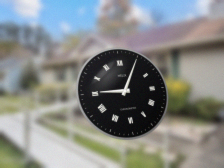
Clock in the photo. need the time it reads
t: 9:05
